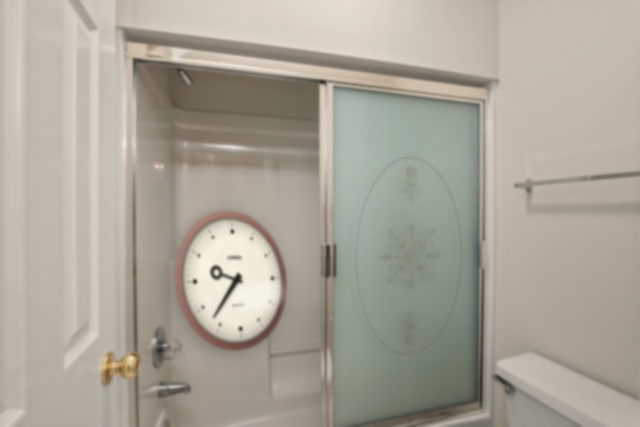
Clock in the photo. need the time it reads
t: 9:37
